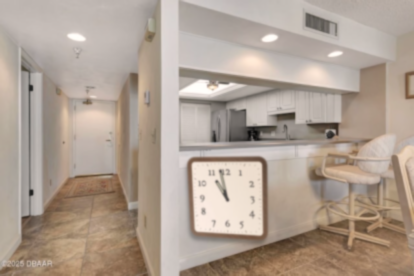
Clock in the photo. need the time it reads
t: 10:58
